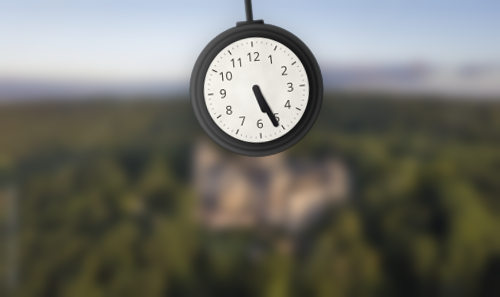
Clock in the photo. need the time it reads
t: 5:26
